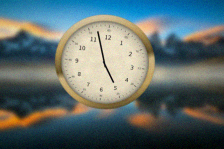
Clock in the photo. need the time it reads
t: 4:57
